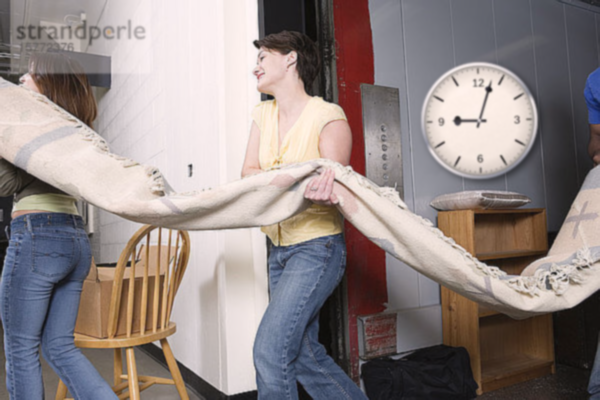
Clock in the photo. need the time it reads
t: 9:03
